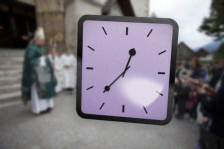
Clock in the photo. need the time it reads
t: 12:37
